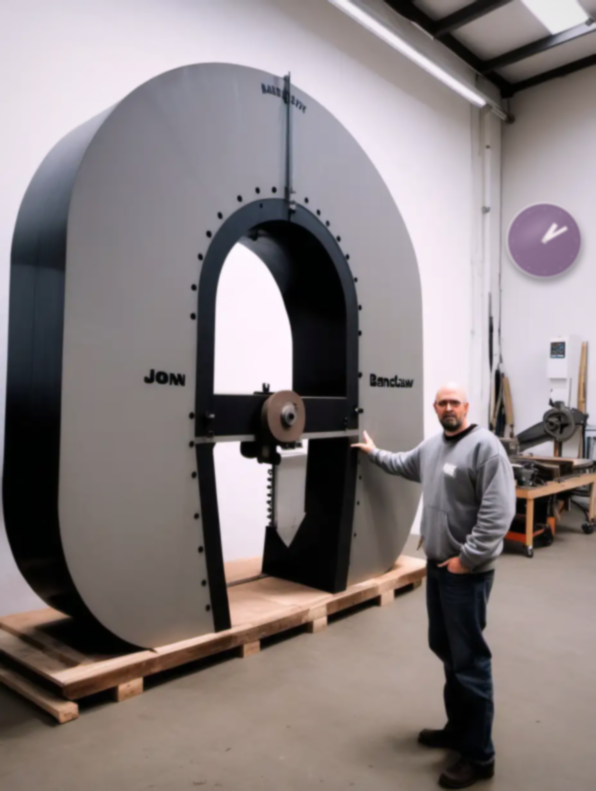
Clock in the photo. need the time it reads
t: 1:10
